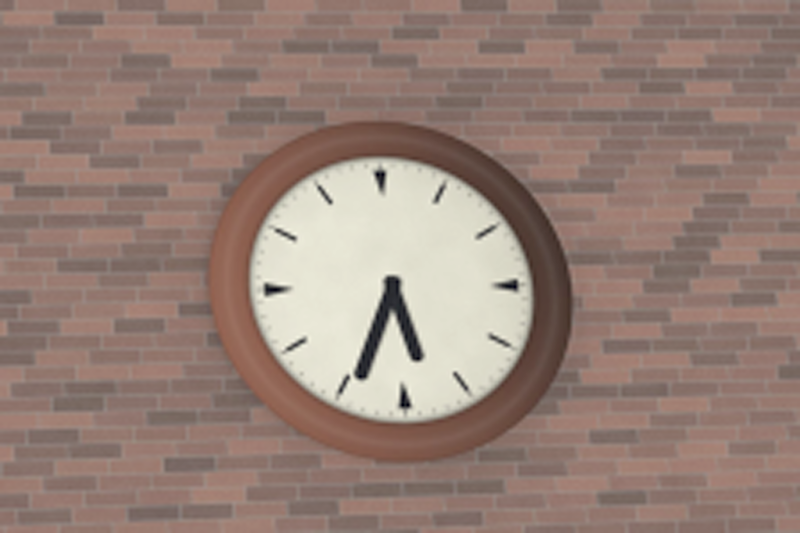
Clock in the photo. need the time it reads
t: 5:34
